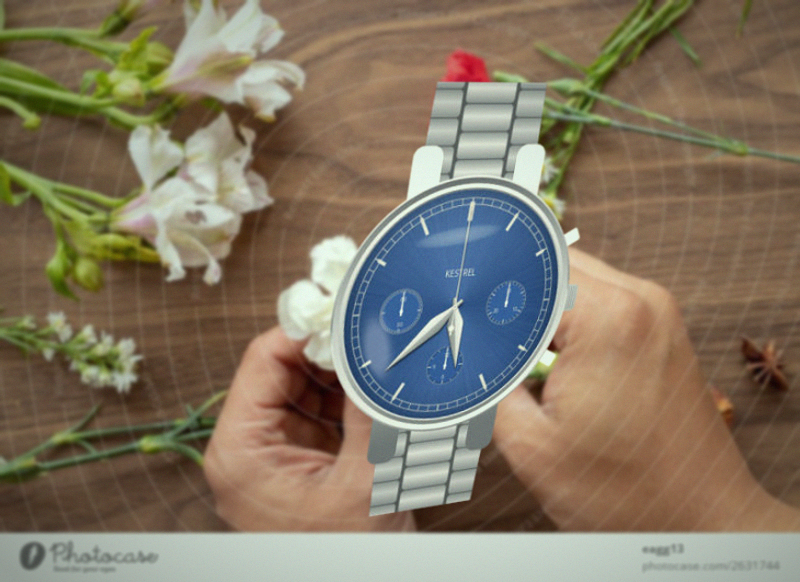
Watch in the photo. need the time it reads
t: 5:38
